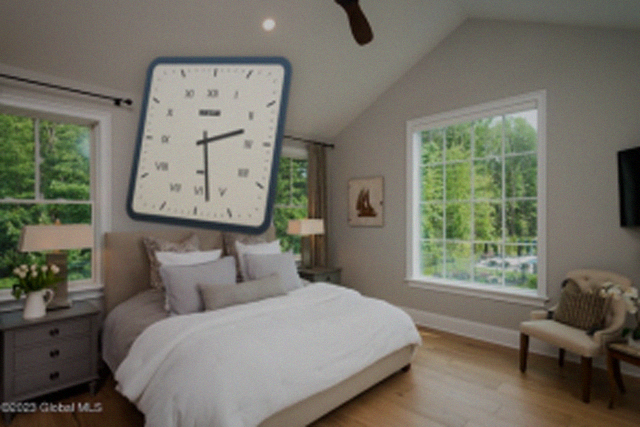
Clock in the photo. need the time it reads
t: 2:28
